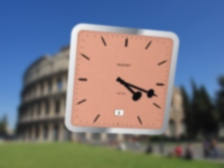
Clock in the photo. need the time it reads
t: 4:18
